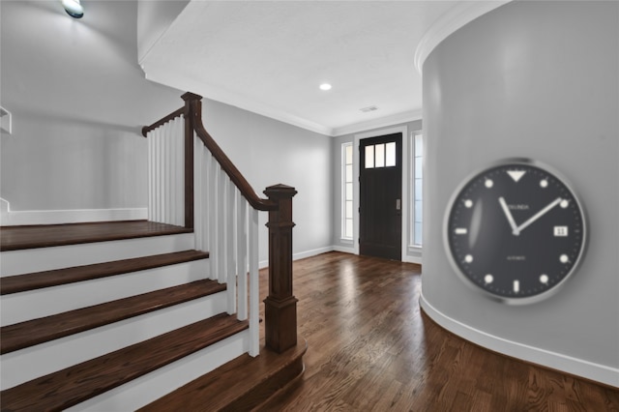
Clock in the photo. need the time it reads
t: 11:09
